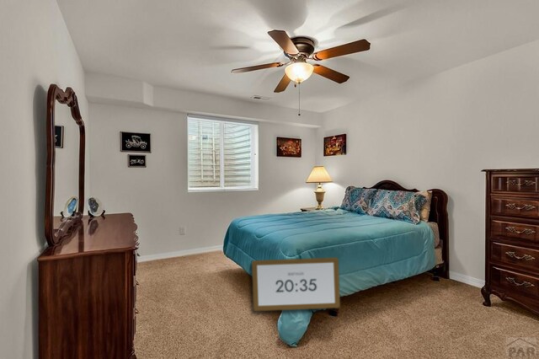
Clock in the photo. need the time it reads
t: 20:35
